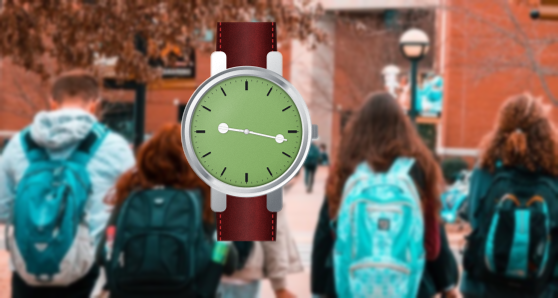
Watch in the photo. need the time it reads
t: 9:17
